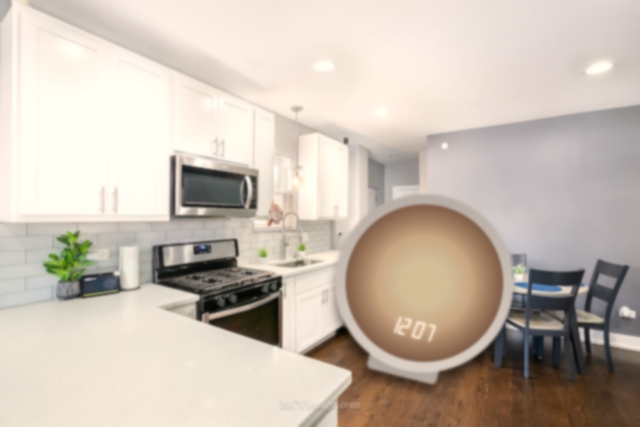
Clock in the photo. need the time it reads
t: 12:07
